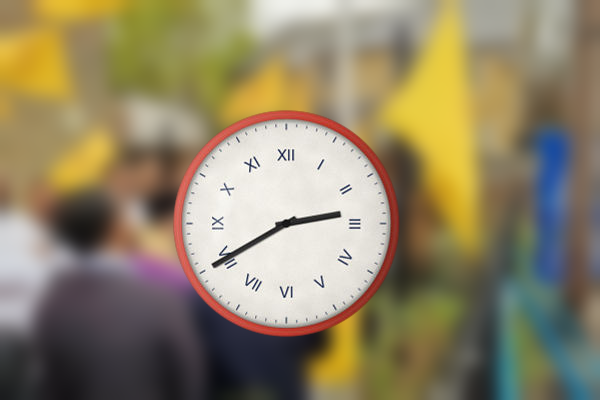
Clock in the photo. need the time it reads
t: 2:40
